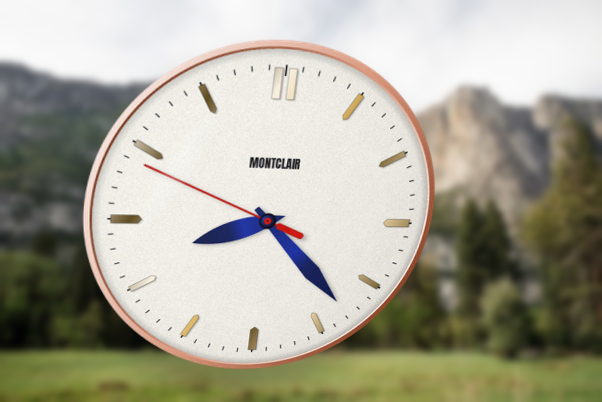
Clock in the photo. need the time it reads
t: 8:22:49
